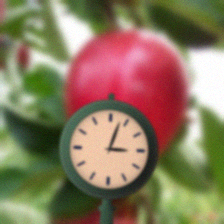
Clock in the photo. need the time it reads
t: 3:03
